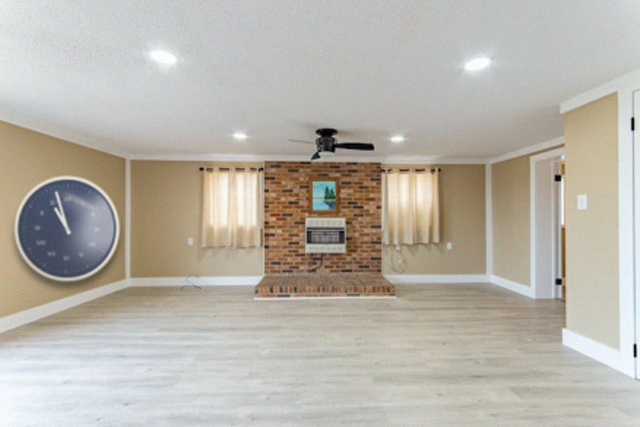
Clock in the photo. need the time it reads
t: 10:57
